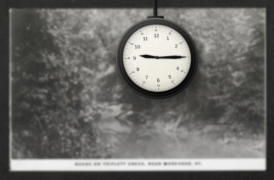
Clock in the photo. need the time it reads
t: 9:15
